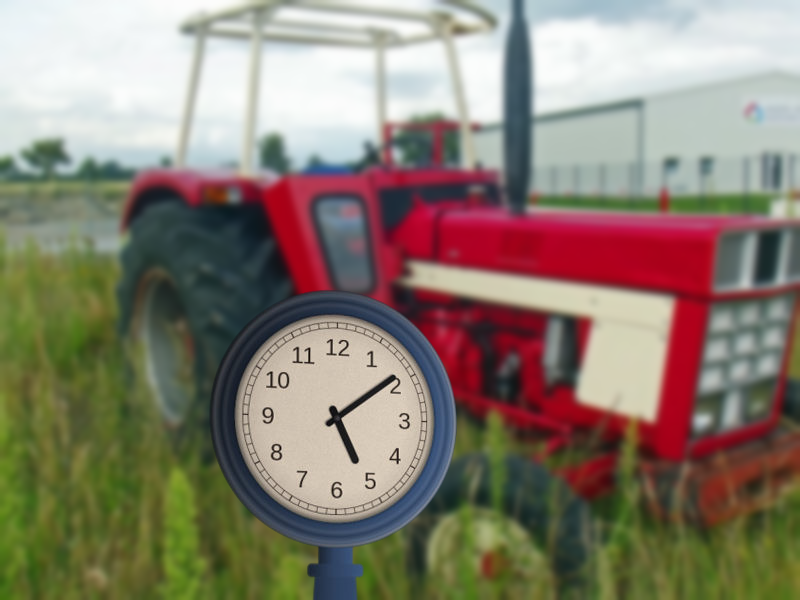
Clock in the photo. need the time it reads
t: 5:09
